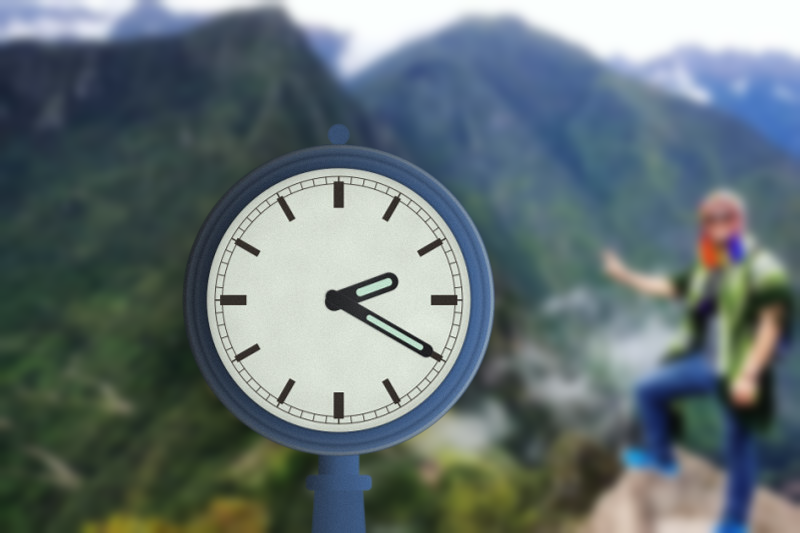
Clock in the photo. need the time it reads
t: 2:20
